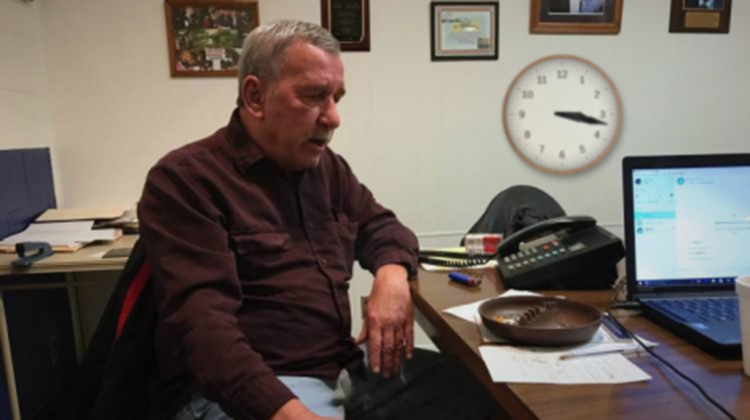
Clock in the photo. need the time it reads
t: 3:17
